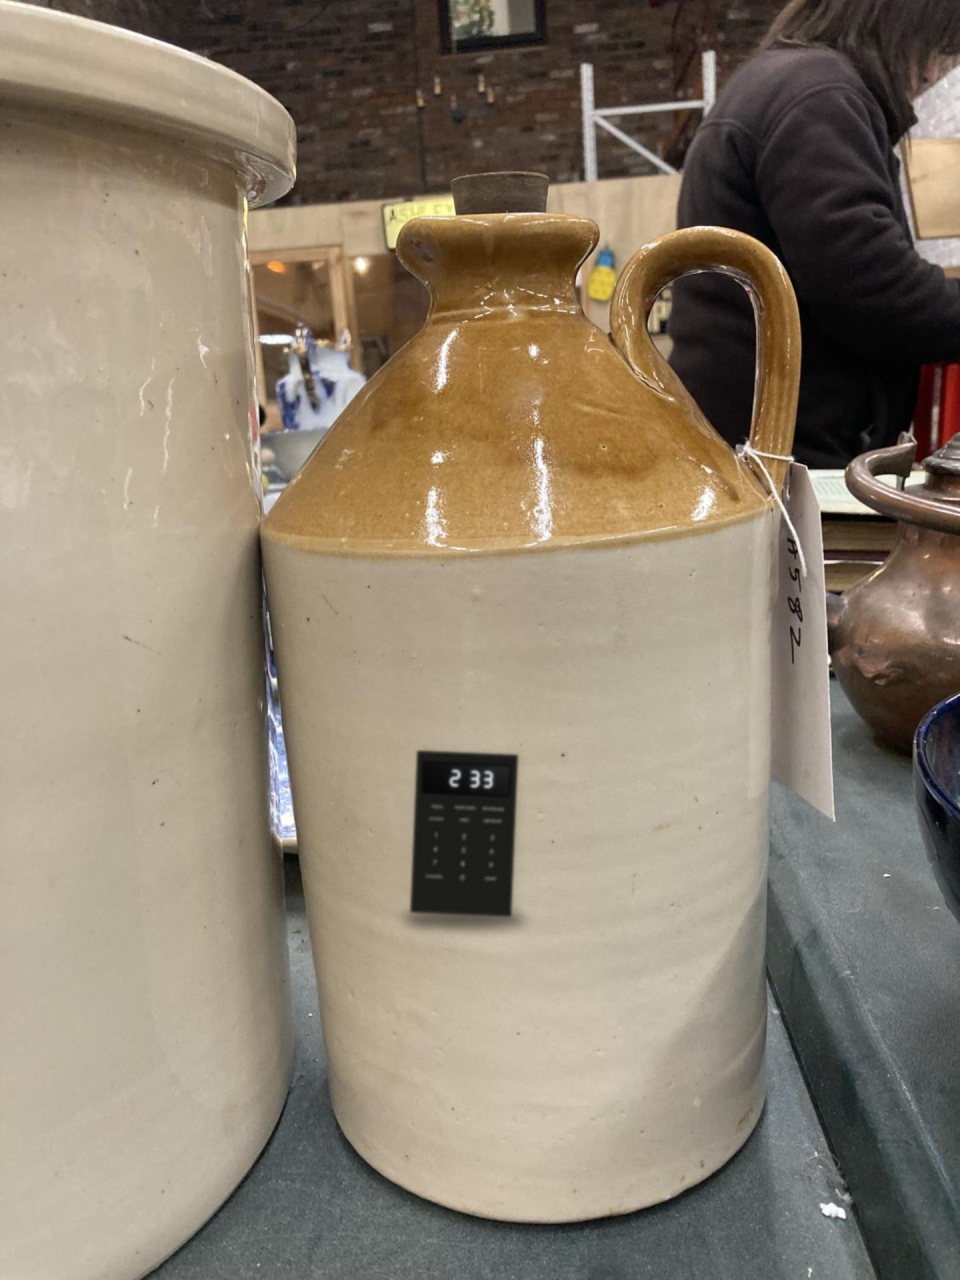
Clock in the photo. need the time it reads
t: 2:33
